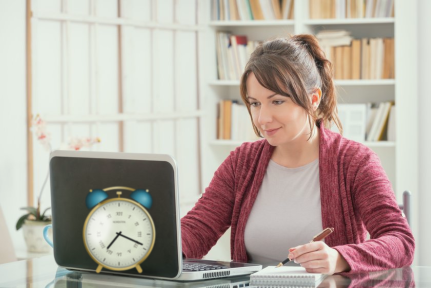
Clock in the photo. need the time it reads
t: 7:19
